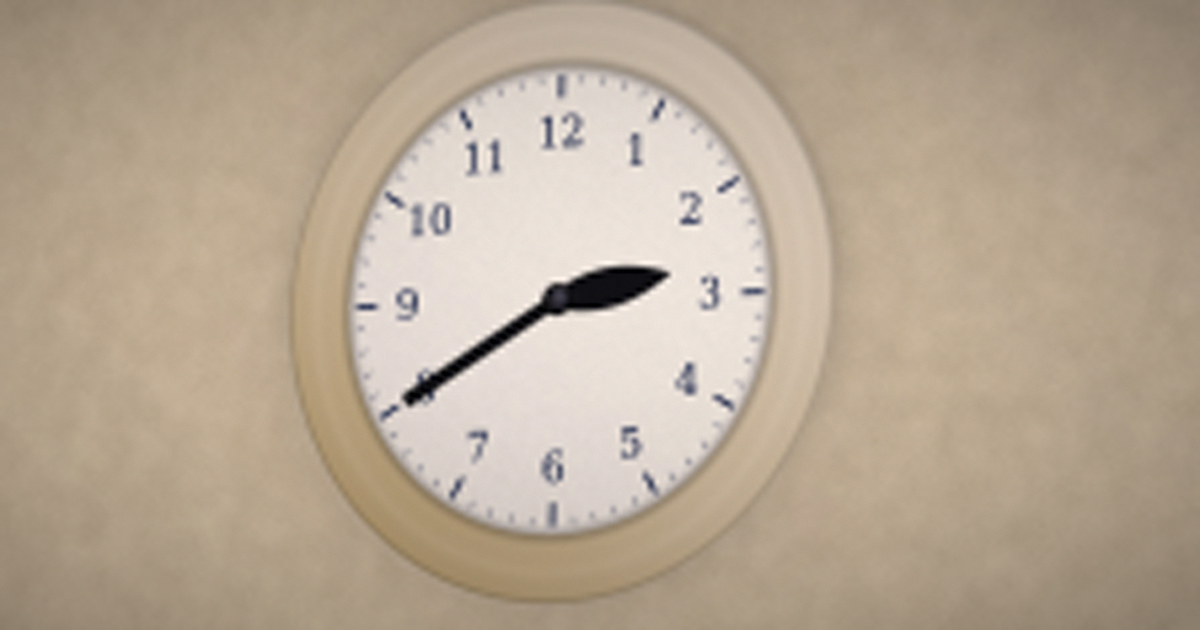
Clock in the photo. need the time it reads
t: 2:40
